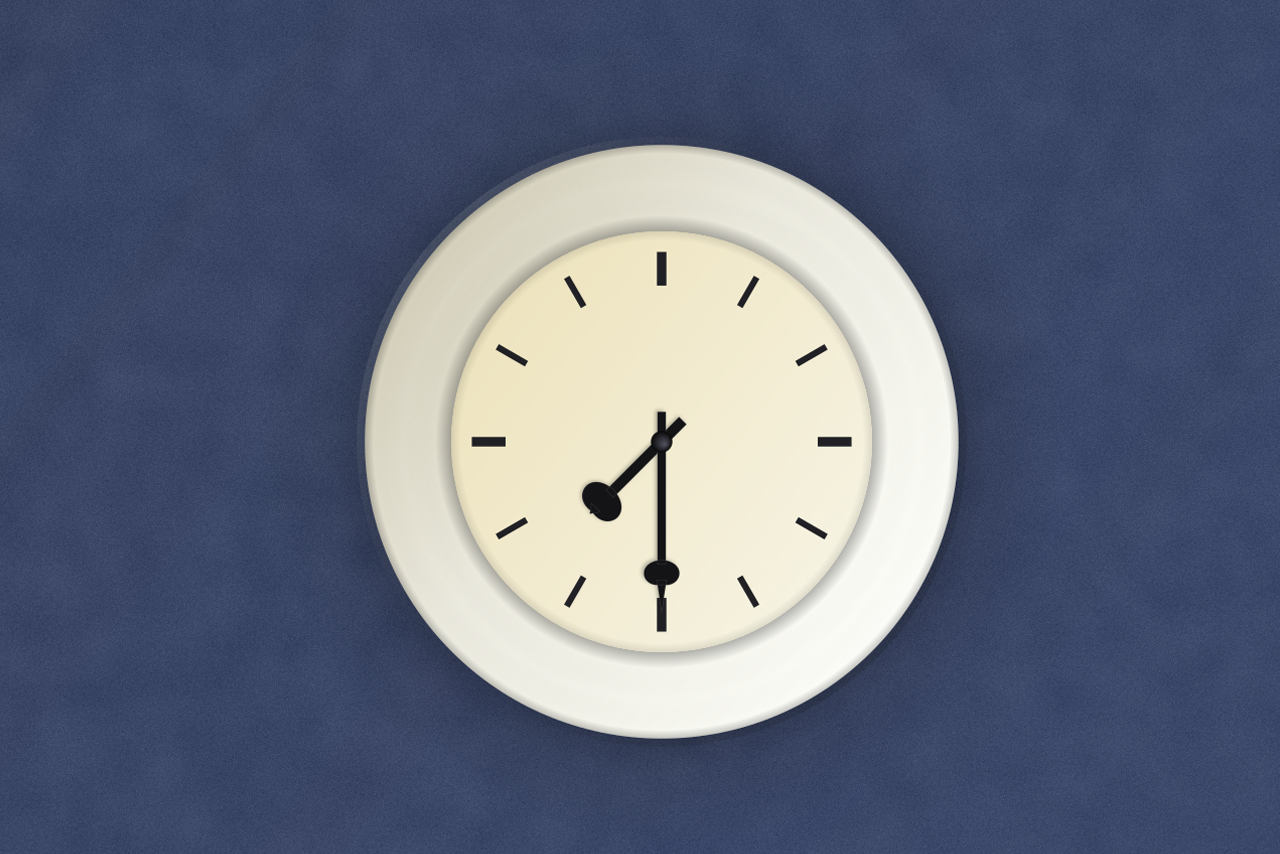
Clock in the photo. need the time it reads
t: 7:30
